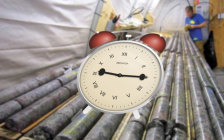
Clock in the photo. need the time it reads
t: 9:15
